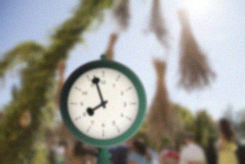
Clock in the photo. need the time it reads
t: 7:57
